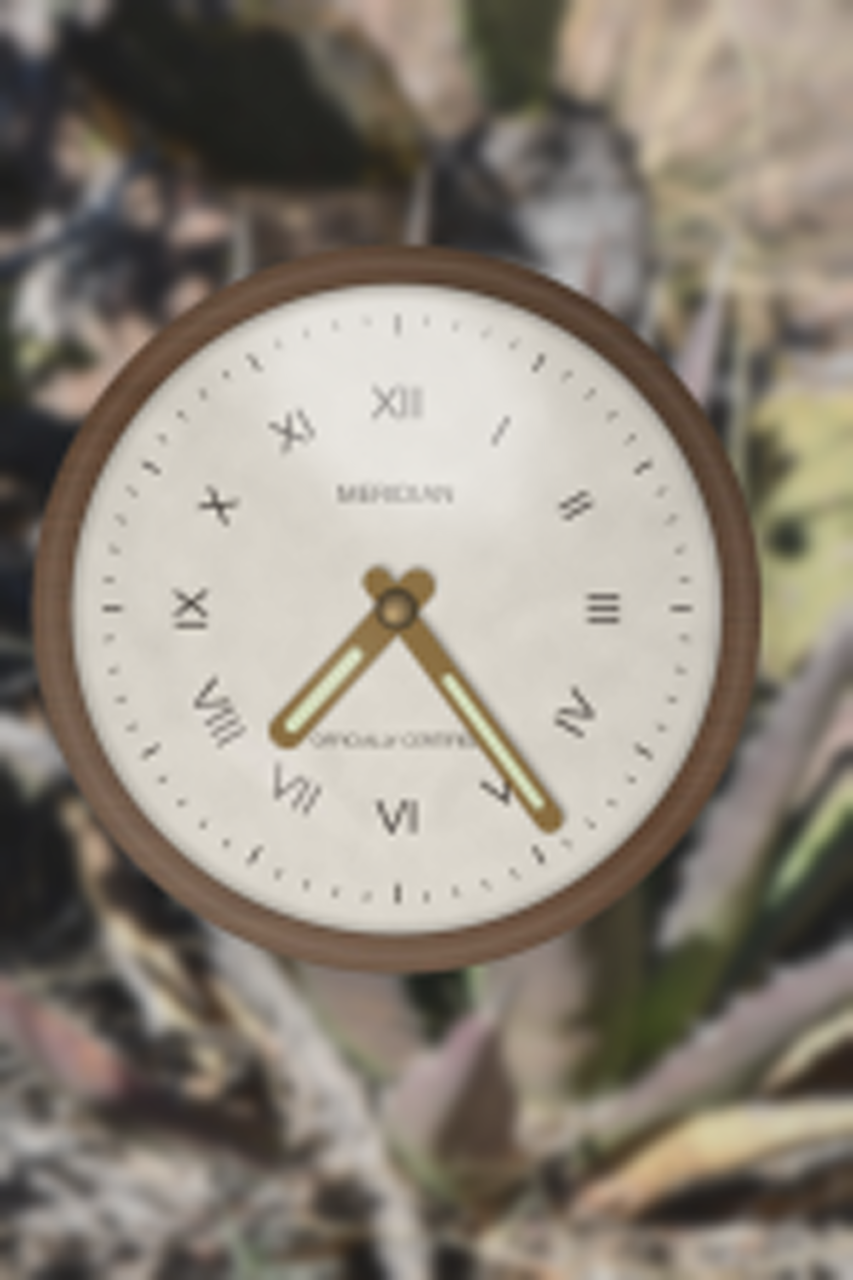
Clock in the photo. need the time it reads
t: 7:24
